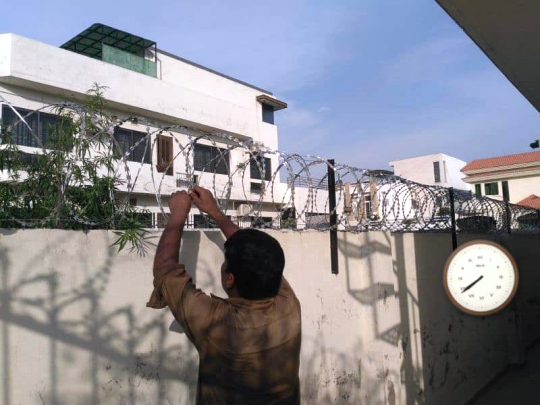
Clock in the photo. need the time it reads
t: 7:39
